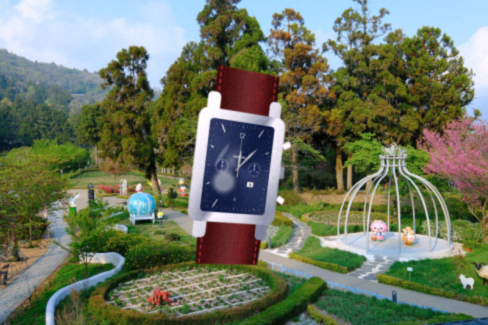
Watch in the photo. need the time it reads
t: 12:07
